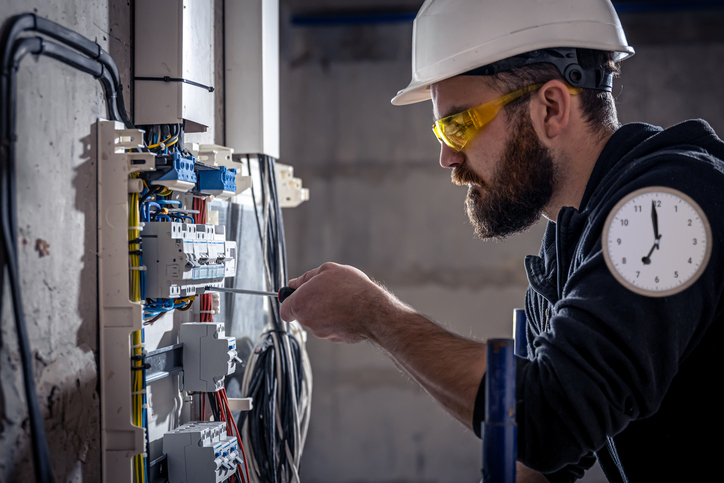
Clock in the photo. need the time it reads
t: 6:59
